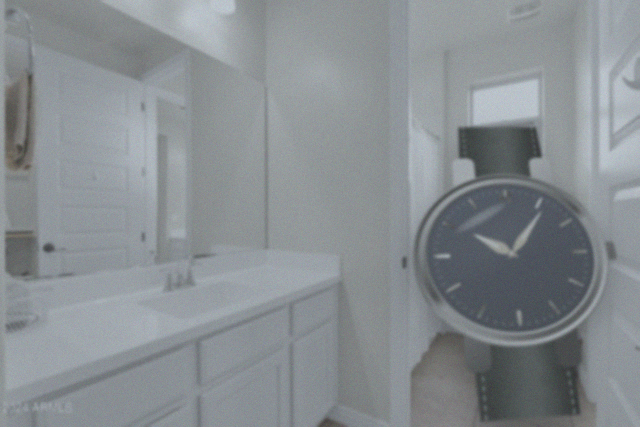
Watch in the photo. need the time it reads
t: 10:06
